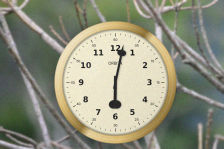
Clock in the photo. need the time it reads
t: 6:02
